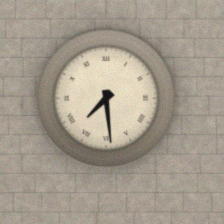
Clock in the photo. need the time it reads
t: 7:29
